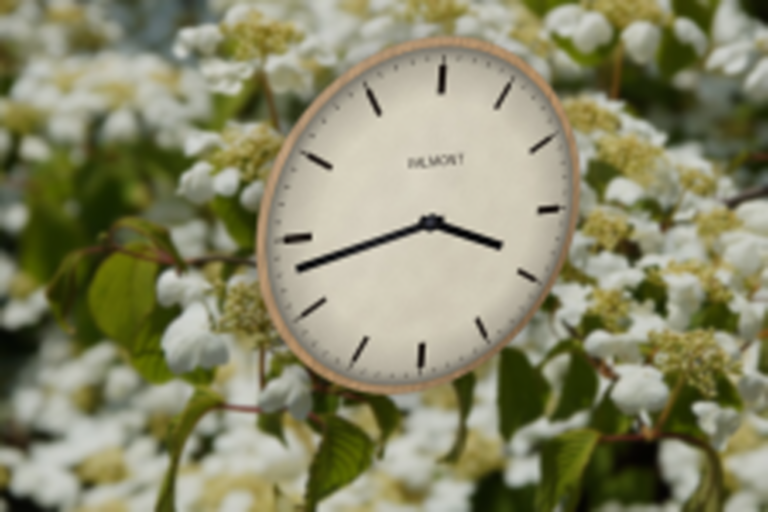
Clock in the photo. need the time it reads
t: 3:43
